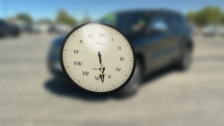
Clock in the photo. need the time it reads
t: 5:28
